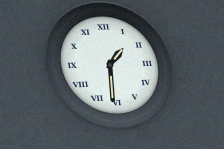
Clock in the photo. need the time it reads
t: 1:31
